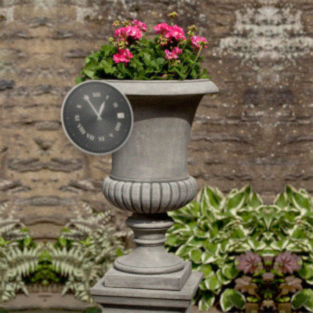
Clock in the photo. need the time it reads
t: 12:55
